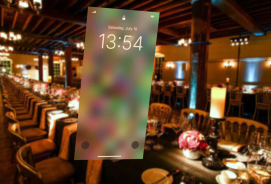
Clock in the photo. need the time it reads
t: 13:54
